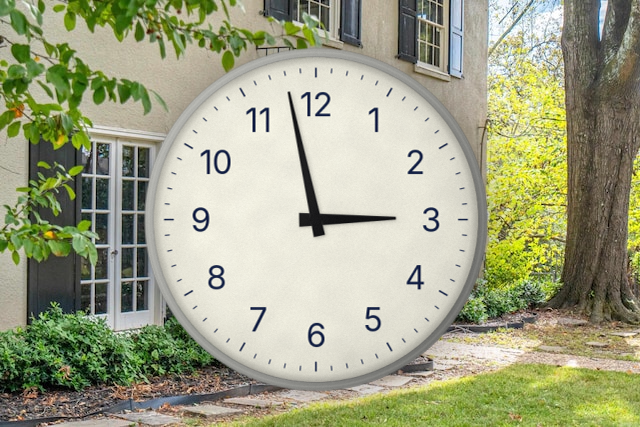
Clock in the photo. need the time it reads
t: 2:58
